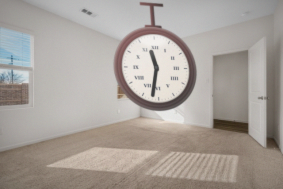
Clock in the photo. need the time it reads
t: 11:32
